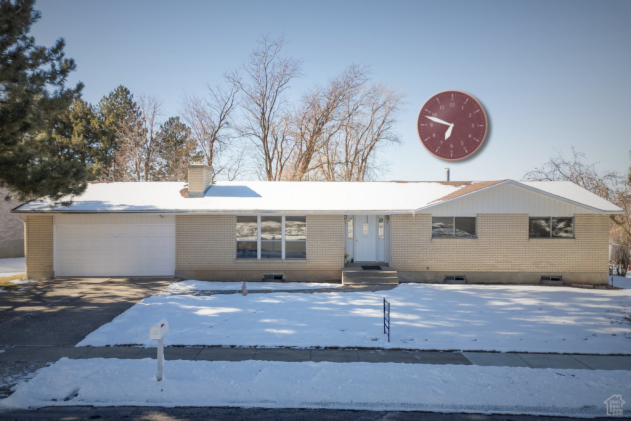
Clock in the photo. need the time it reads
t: 6:48
